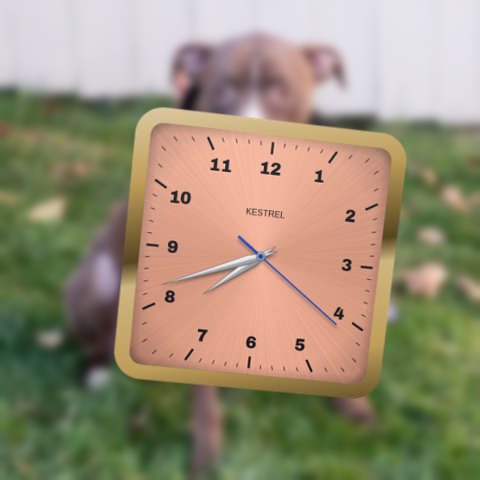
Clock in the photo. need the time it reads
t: 7:41:21
